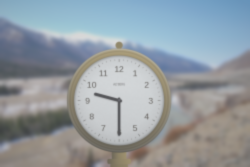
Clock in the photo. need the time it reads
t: 9:30
